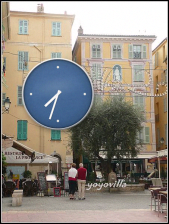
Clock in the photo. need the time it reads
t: 7:33
